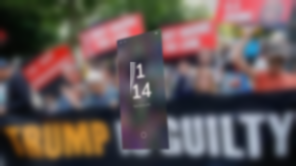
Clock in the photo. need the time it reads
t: 1:14
